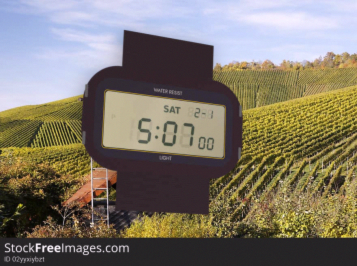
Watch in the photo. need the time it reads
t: 5:07:00
